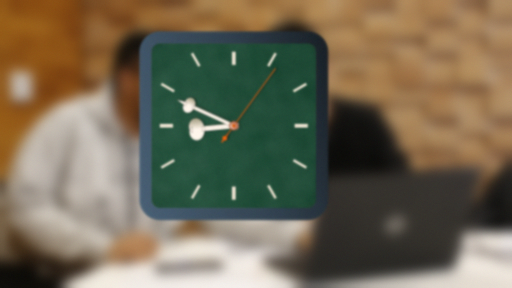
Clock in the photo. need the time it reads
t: 8:49:06
